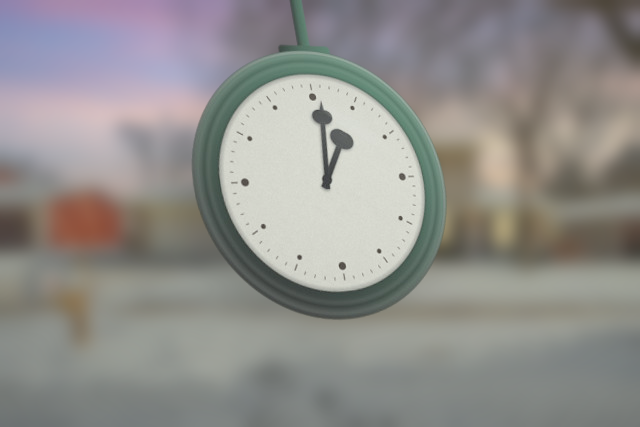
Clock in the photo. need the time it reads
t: 1:01
